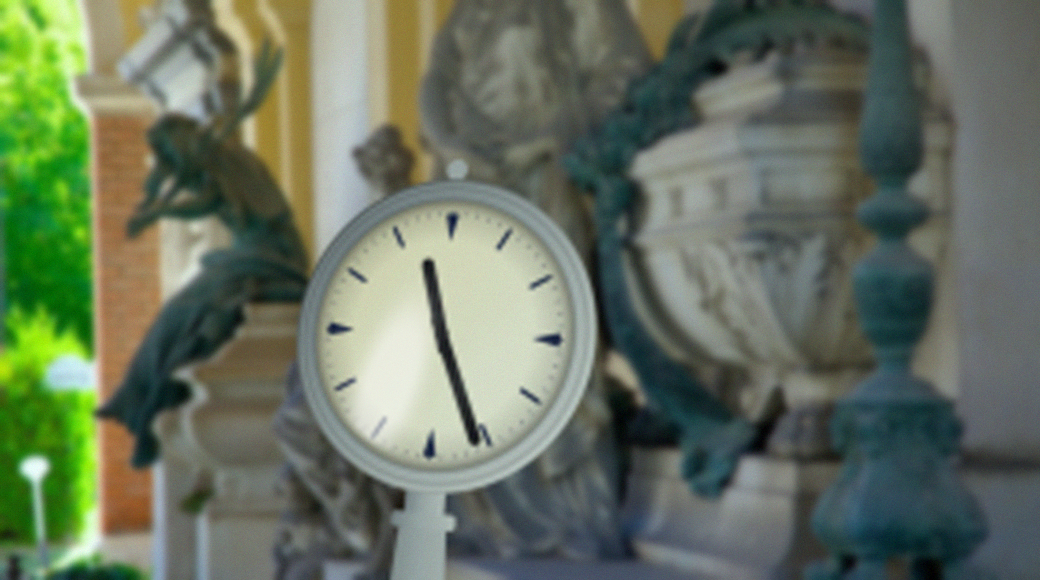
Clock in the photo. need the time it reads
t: 11:26
